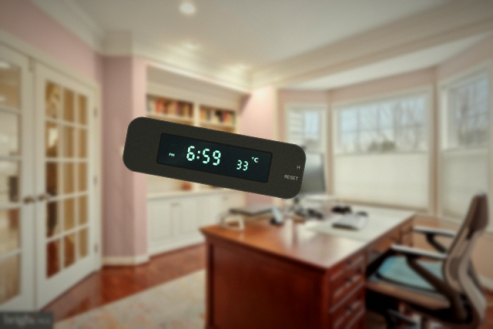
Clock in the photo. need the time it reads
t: 6:59
